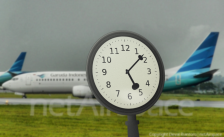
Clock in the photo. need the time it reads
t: 5:08
